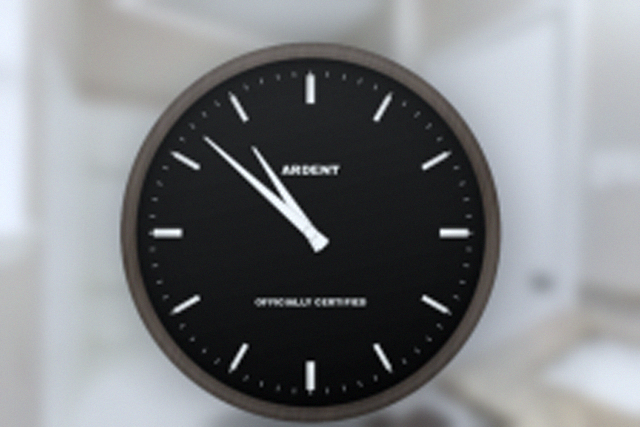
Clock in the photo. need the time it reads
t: 10:52
